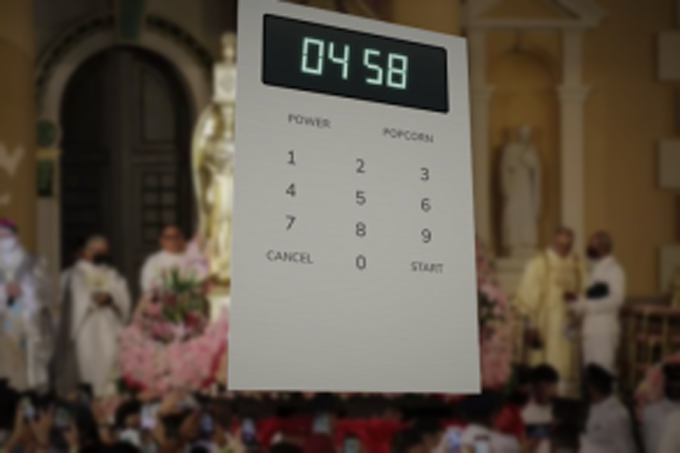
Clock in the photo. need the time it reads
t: 4:58
